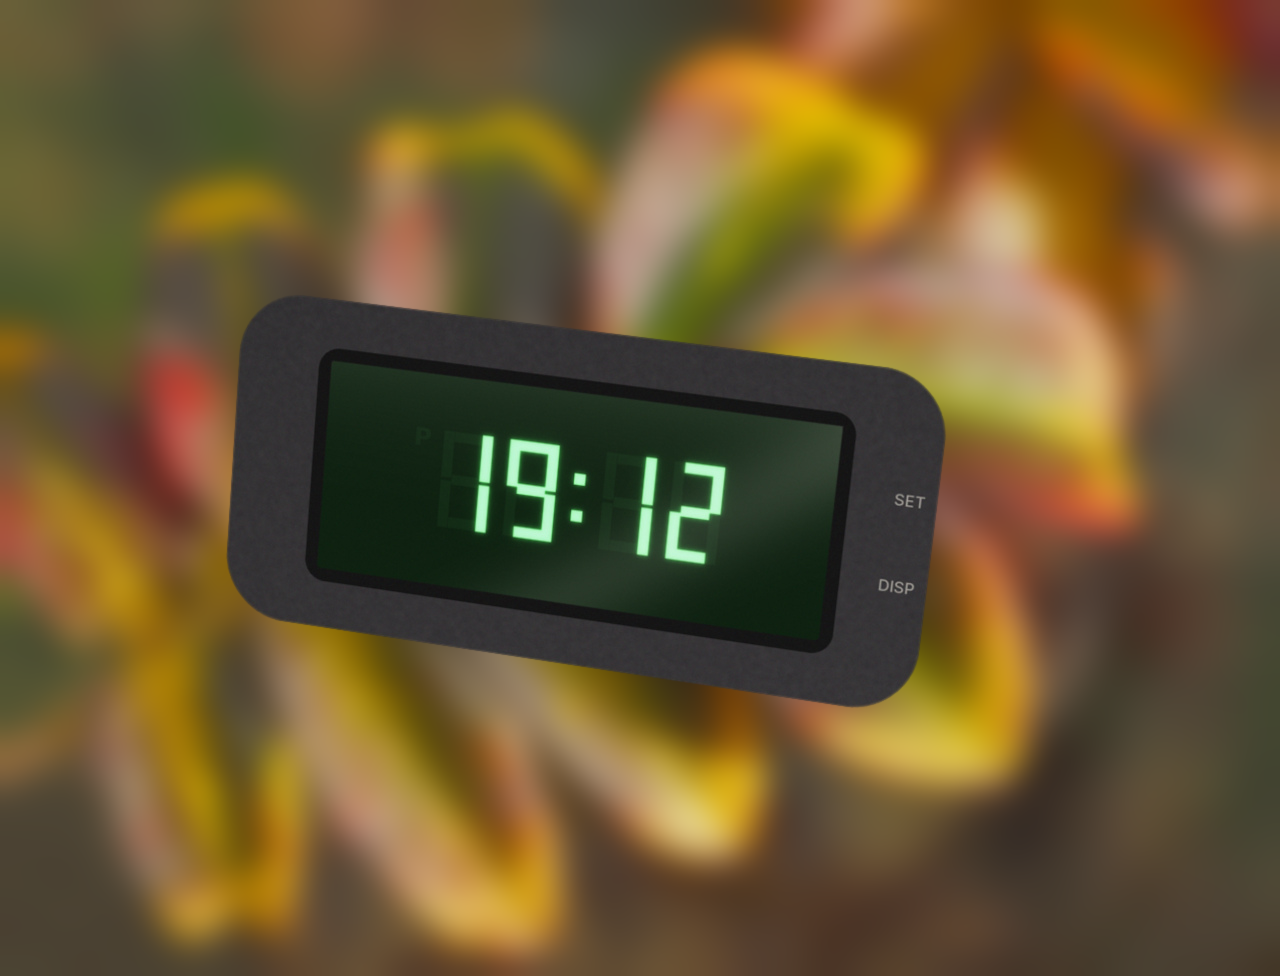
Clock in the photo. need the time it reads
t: 19:12
